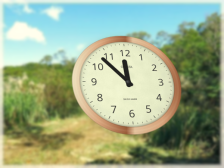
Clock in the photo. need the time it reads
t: 11:53
